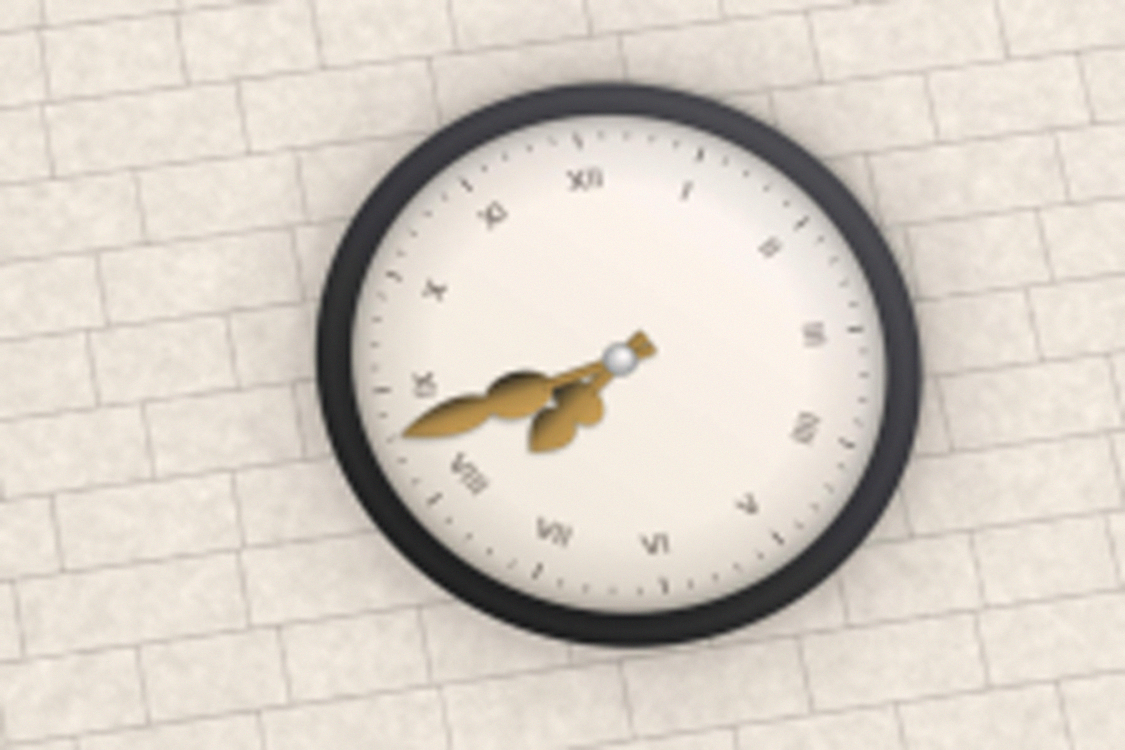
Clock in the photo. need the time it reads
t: 7:43
